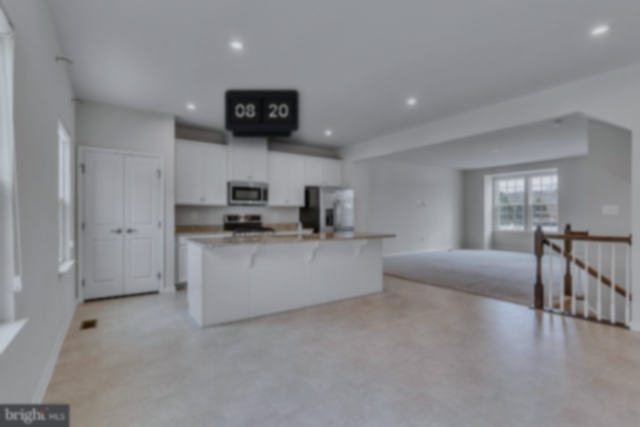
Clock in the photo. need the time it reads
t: 8:20
